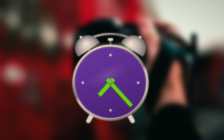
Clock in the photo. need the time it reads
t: 7:23
